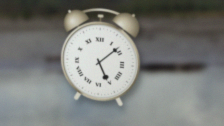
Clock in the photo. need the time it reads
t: 5:08
